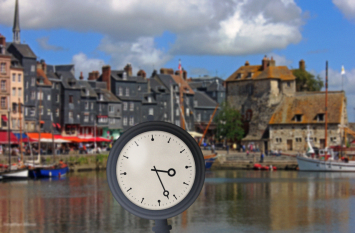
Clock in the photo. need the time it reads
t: 3:27
